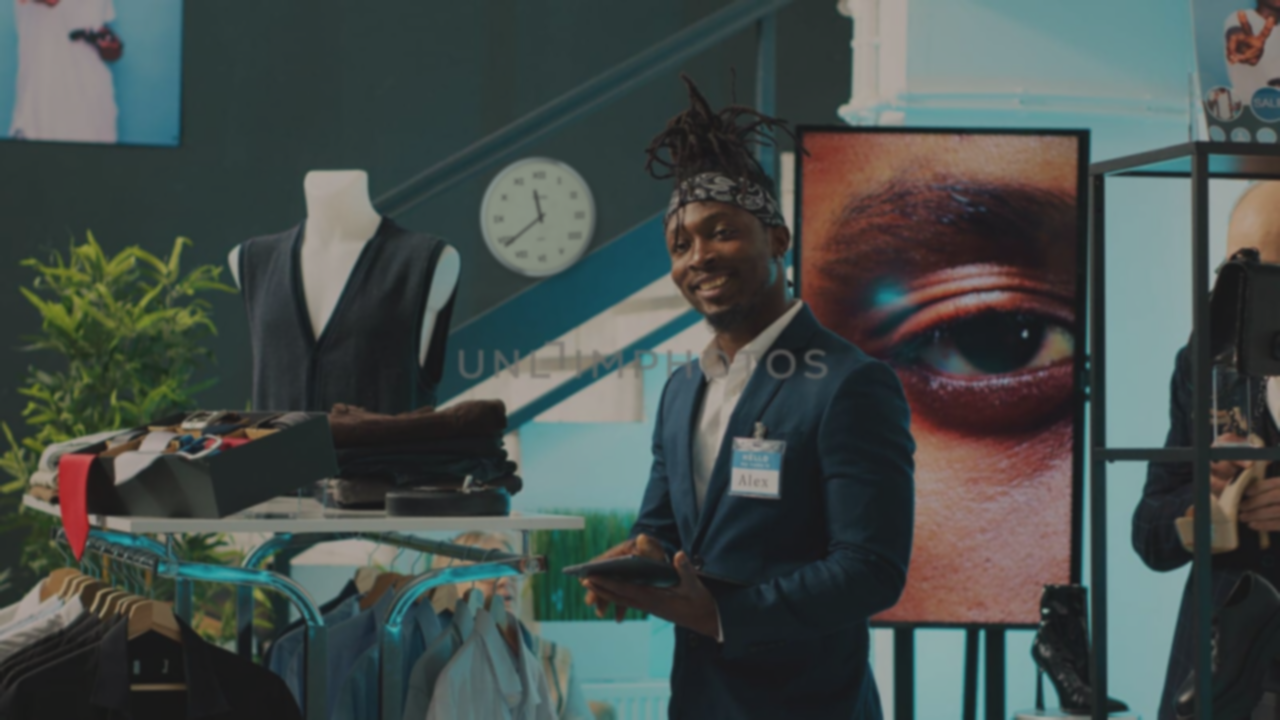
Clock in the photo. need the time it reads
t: 11:39
